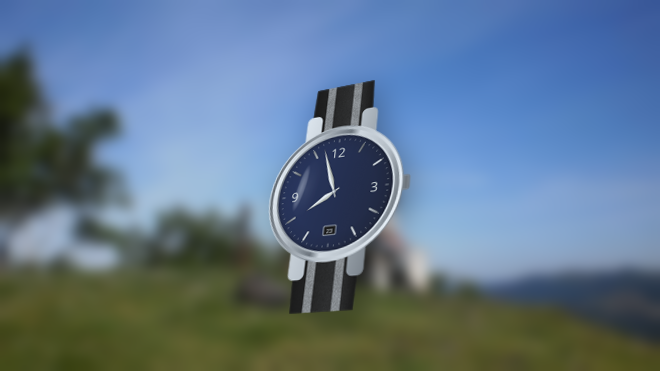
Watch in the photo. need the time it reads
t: 7:57
